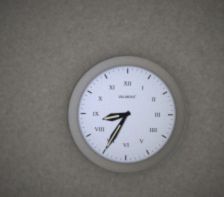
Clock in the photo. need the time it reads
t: 8:35
